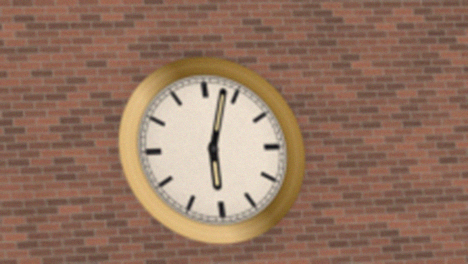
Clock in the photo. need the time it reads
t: 6:03
